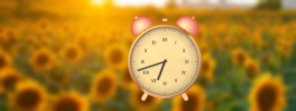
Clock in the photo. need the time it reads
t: 6:42
